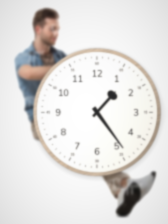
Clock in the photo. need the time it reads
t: 1:24
